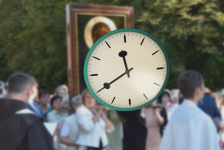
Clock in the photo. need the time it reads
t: 11:40
